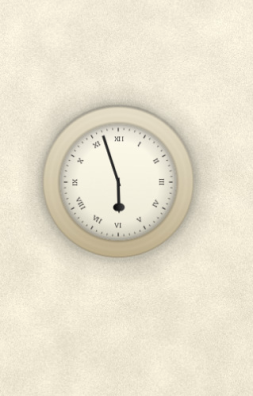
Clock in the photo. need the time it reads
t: 5:57
